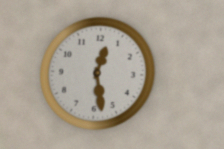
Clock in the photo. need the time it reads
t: 12:28
